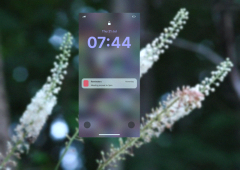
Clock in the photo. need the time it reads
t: 7:44
